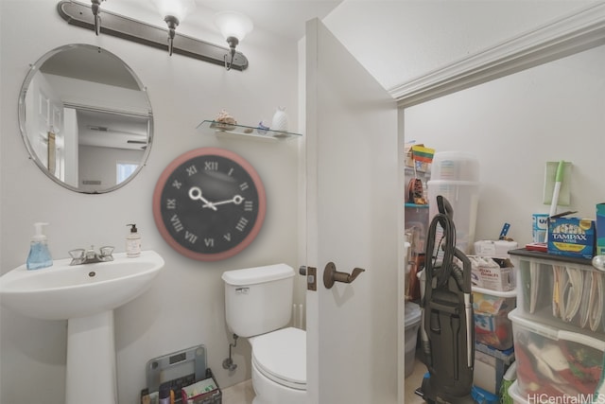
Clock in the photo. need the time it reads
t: 10:13
